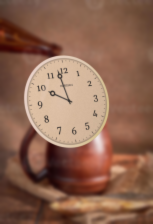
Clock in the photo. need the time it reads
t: 9:58
